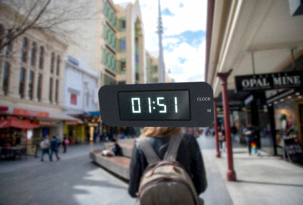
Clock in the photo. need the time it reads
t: 1:51
